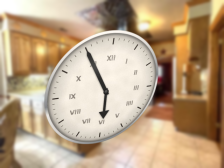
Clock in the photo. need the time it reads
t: 5:55
